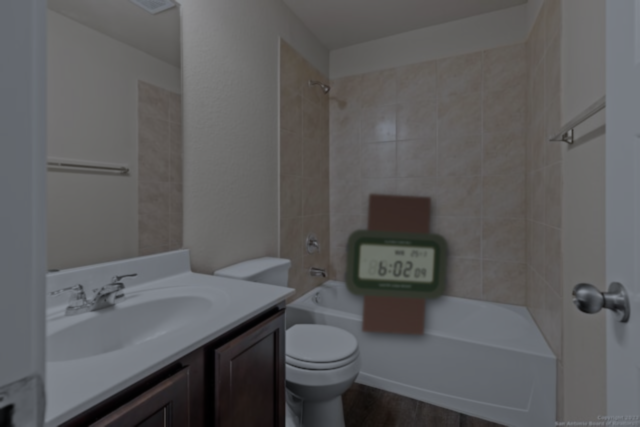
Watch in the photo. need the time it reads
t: 6:02
